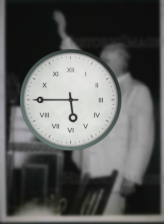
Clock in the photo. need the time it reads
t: 5:45
